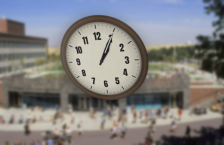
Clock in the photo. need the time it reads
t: 1:05
